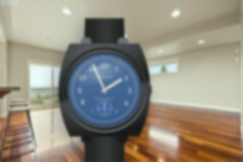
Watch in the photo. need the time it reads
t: 1:56
